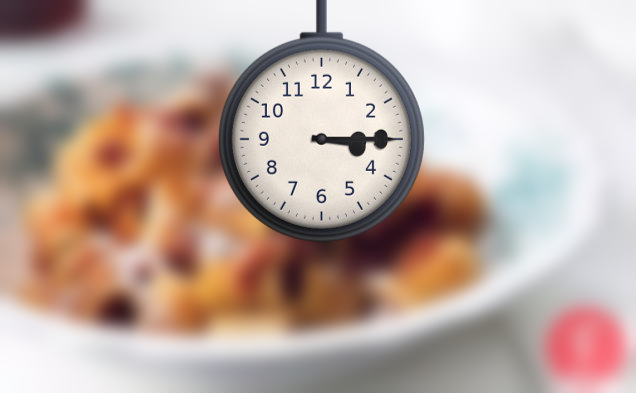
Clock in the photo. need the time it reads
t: 3:15
